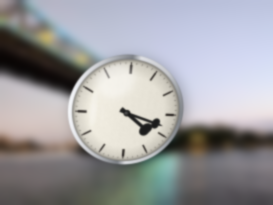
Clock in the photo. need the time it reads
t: 4:18
